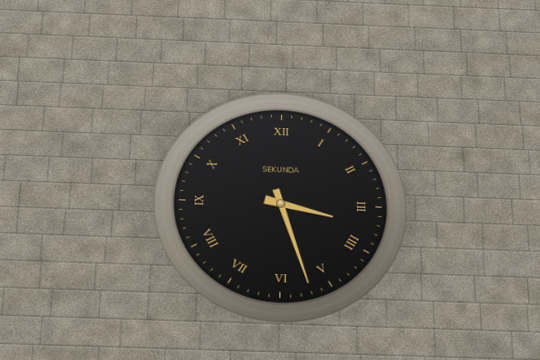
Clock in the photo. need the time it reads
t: 3:27
